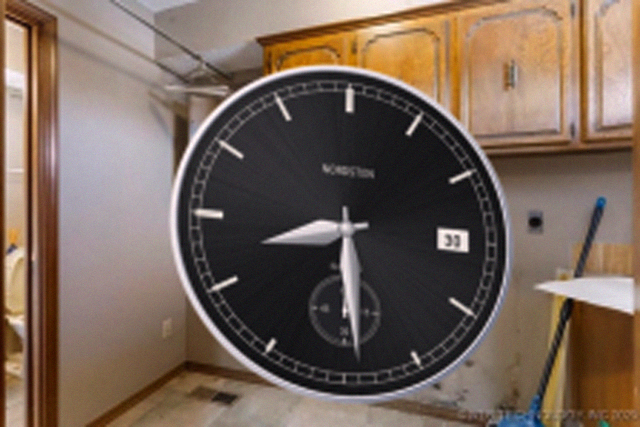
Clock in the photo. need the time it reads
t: 8:29
